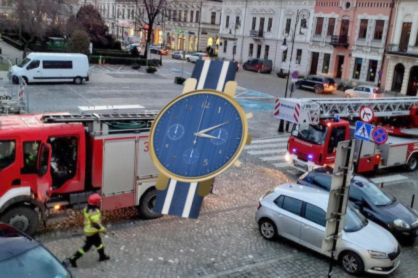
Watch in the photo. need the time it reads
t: 3:10
